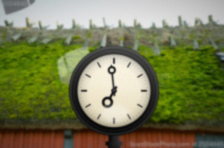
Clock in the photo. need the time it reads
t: 6:59
